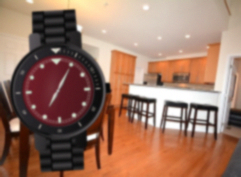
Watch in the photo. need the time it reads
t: 7:05
